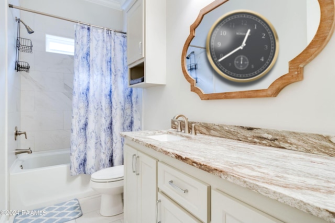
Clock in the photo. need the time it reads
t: 12:39
